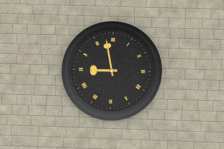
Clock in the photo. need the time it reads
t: 8:58
